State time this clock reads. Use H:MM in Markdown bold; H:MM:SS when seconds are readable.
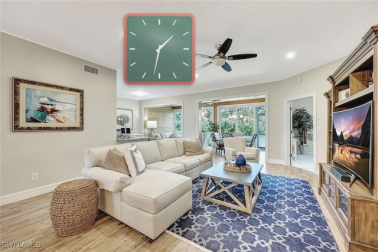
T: **1:32**
